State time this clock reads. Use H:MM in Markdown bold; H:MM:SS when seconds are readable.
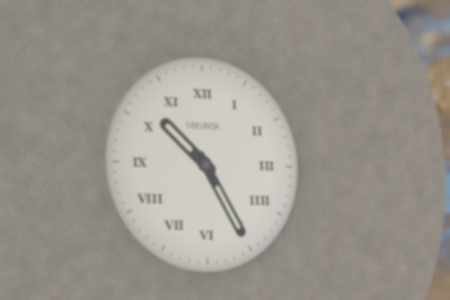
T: **10:25**
